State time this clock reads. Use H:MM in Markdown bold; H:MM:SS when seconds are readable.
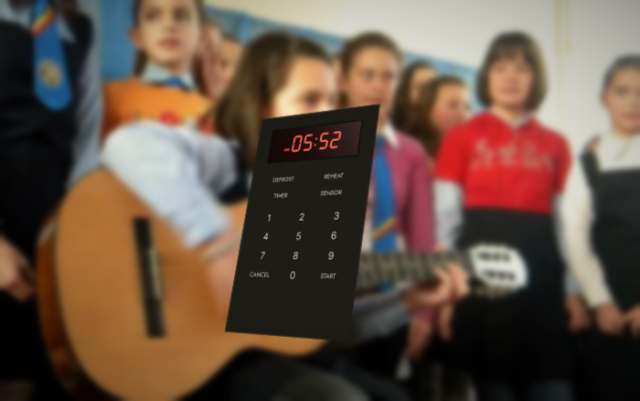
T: **5:52**
